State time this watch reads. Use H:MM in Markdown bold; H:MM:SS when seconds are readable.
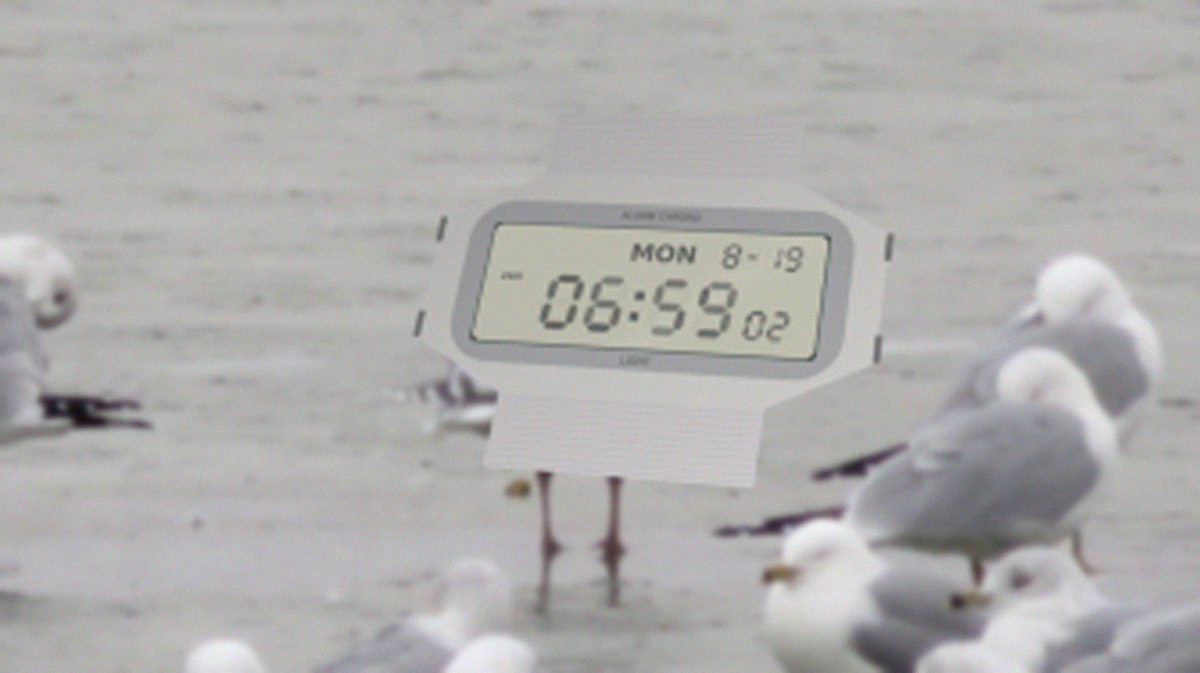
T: **6:59:02**
